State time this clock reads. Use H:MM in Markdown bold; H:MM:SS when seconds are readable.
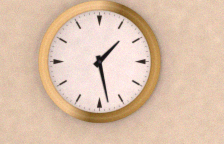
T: **1:28**
